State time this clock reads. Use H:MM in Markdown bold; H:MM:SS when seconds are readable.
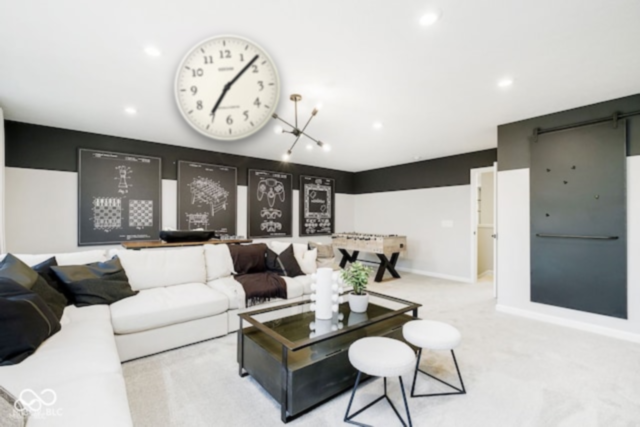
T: **7:08**
